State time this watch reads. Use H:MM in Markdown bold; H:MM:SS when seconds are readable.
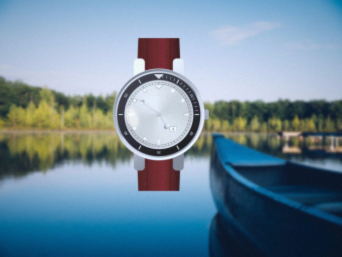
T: **4:51**
